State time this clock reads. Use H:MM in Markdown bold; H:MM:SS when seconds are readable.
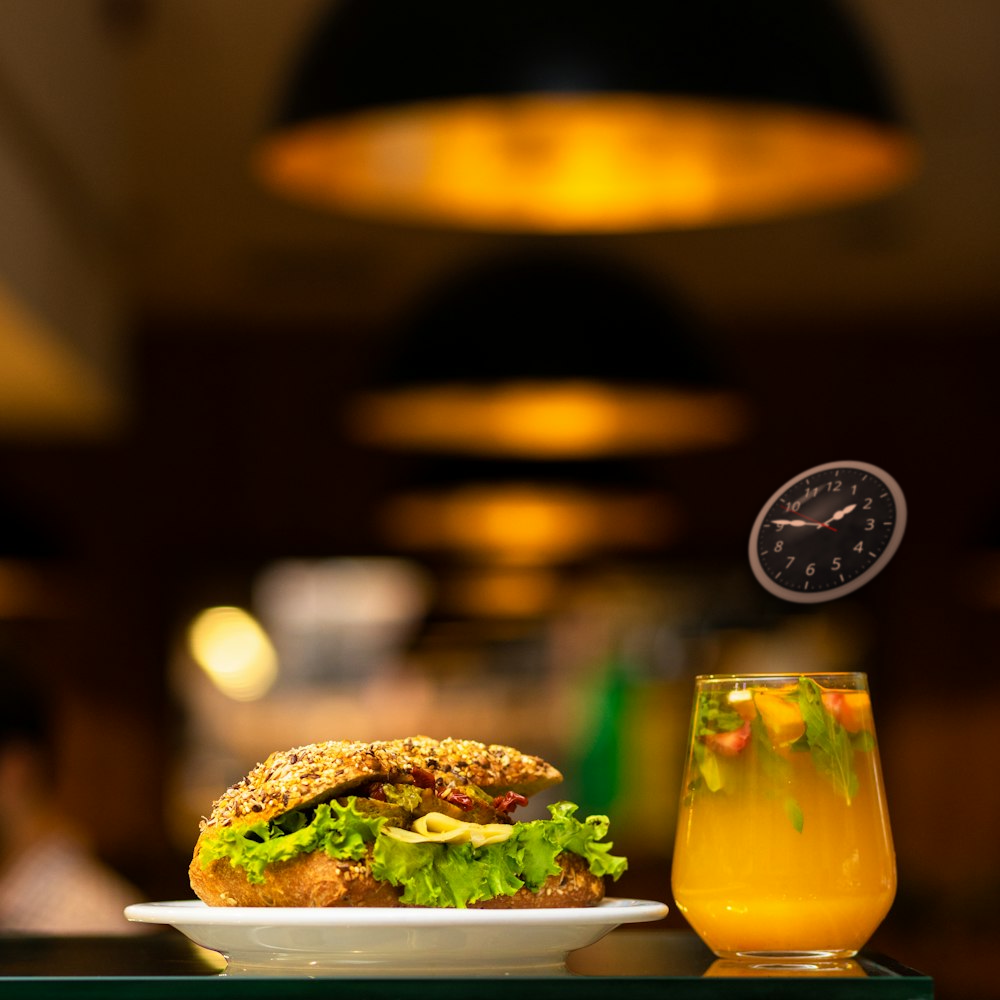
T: **1:45:49**
